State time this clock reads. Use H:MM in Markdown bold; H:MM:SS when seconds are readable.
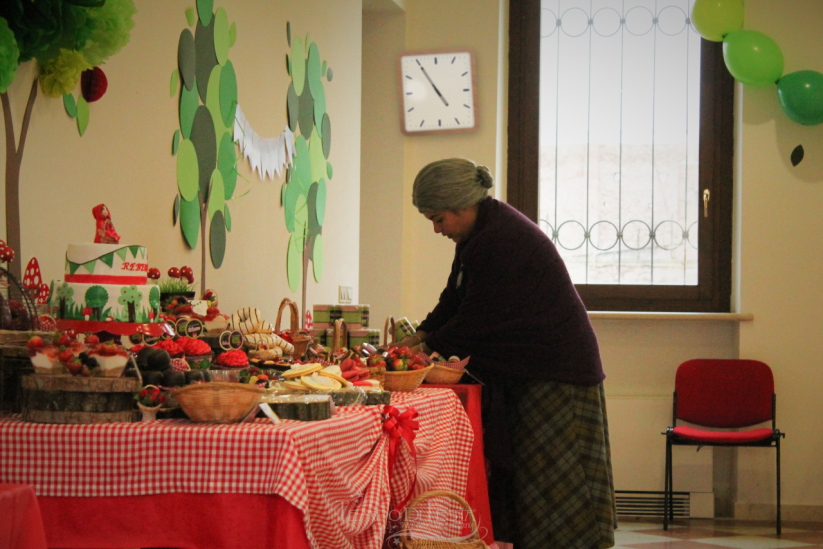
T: **4:55**
